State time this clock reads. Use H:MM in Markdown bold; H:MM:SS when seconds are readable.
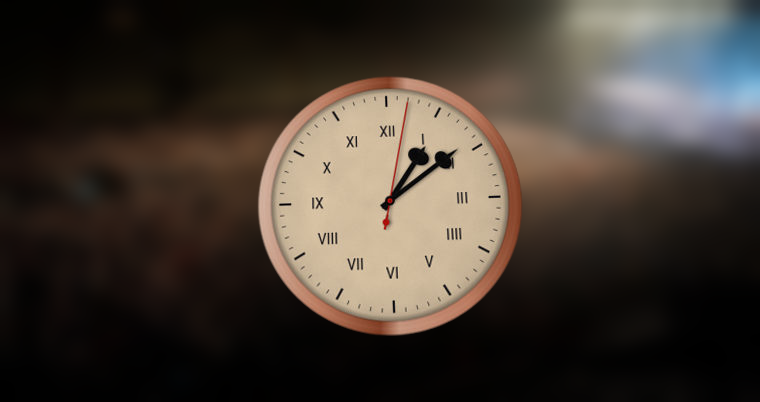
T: **1:09:02**
